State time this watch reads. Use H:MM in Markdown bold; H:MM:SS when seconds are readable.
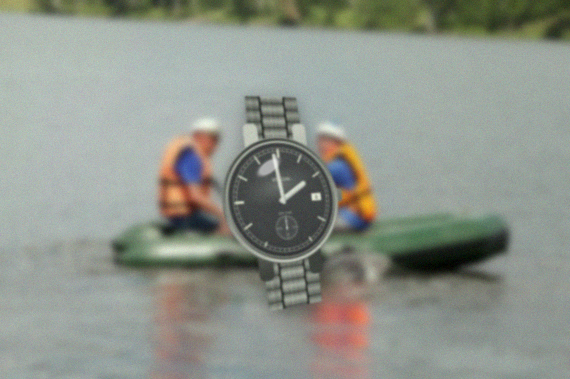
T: **1:59**
